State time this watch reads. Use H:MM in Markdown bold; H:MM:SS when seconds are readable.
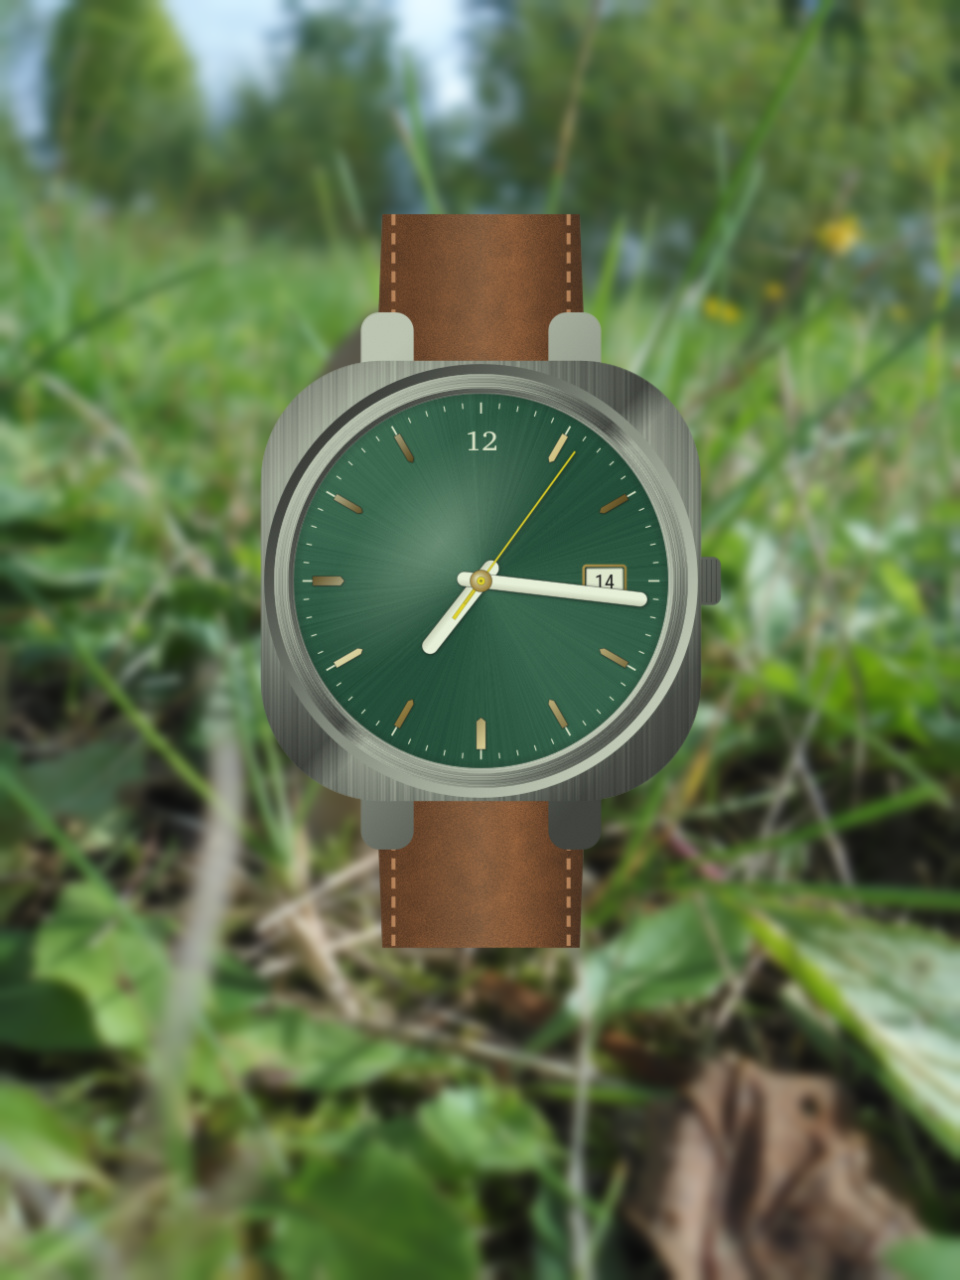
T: **7:16:06**
